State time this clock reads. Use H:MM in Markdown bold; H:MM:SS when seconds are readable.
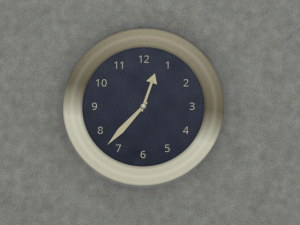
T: **12:37**
